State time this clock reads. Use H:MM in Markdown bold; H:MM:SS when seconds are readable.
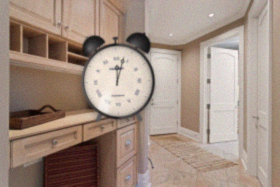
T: **12:03**
